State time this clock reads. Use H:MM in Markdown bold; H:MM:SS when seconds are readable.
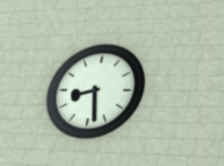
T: **8:28**
